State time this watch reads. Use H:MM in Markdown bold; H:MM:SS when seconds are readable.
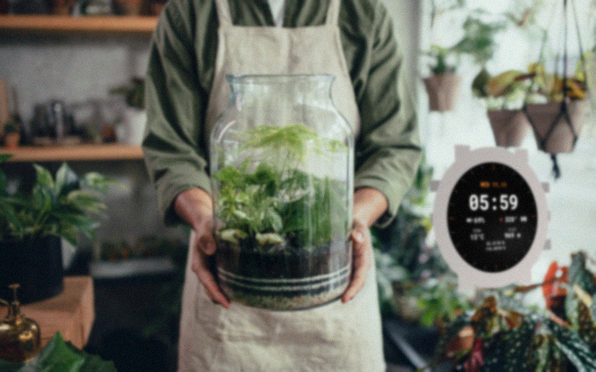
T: **5:59**
